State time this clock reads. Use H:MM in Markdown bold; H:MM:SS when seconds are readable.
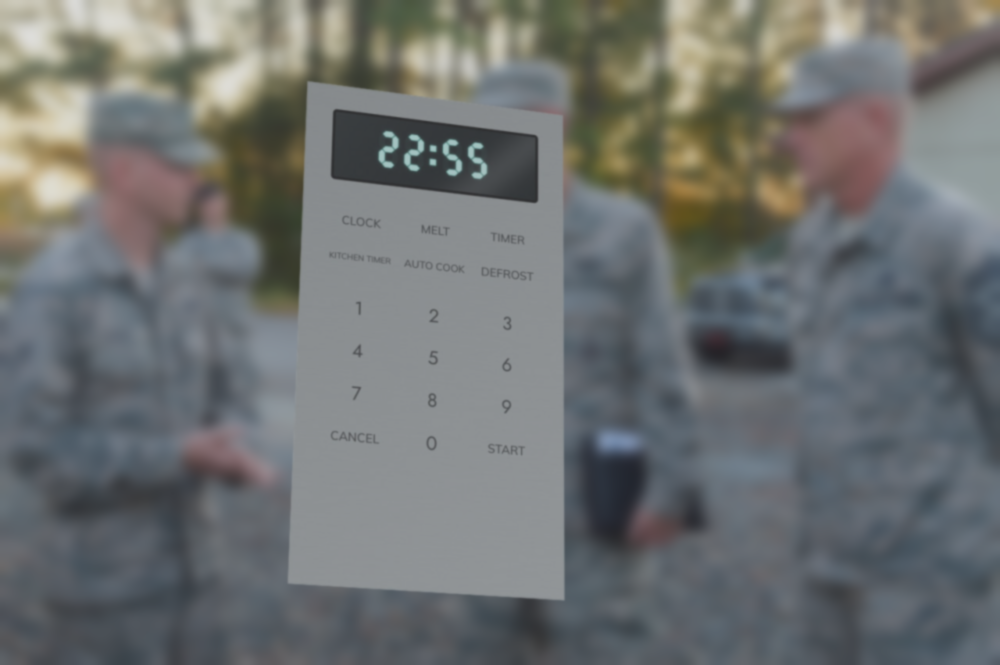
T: **22:55**
